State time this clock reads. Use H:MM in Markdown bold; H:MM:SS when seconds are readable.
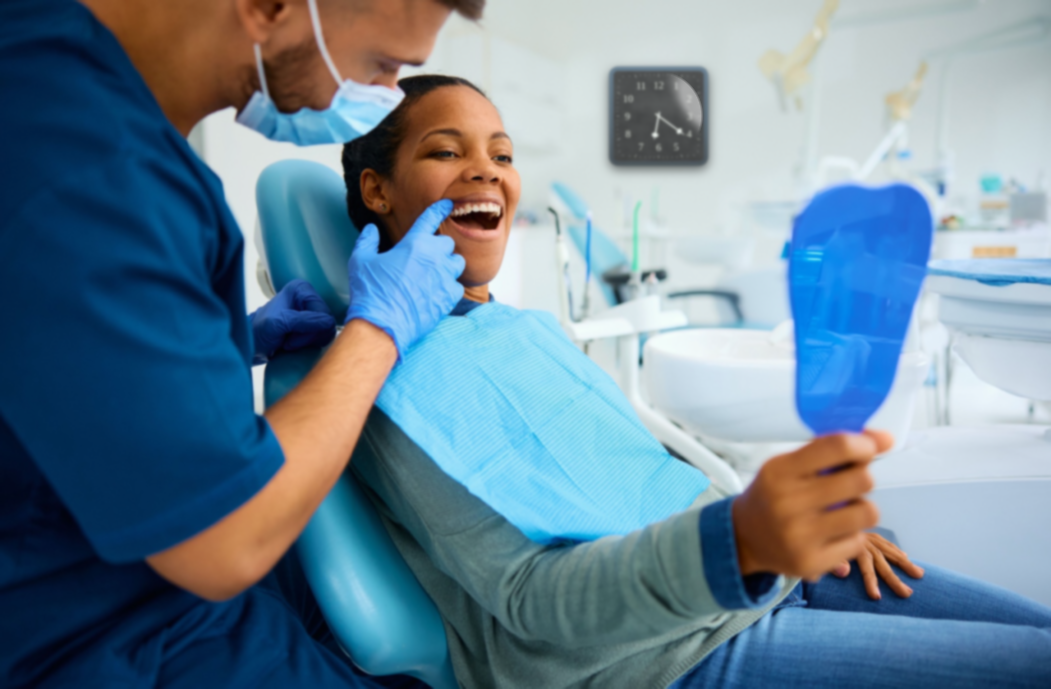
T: **6:21**
